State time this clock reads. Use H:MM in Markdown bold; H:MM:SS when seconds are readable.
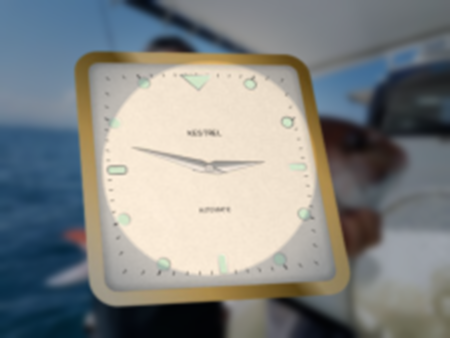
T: **2:48**
